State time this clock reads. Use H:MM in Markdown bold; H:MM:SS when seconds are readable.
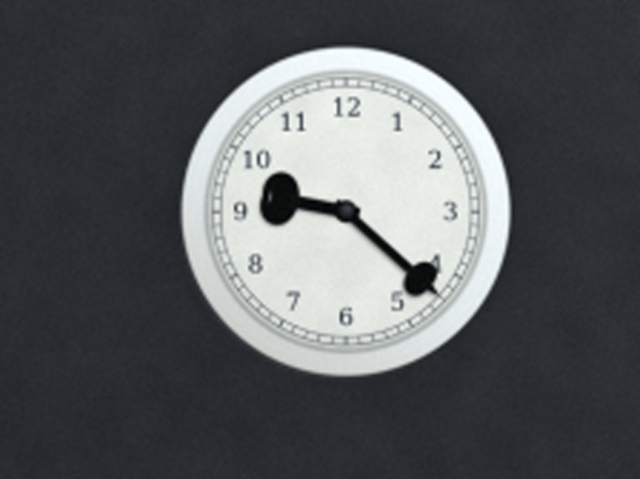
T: **9:22**
